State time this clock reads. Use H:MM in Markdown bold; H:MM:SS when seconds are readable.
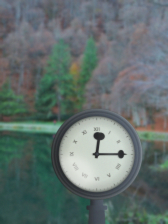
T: **12:15**
